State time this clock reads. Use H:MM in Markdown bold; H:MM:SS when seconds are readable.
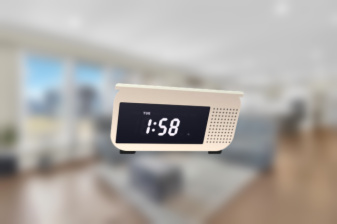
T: **1:58**
